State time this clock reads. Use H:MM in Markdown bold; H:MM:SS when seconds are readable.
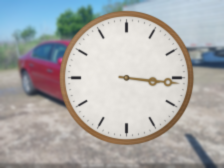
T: **3:16**
